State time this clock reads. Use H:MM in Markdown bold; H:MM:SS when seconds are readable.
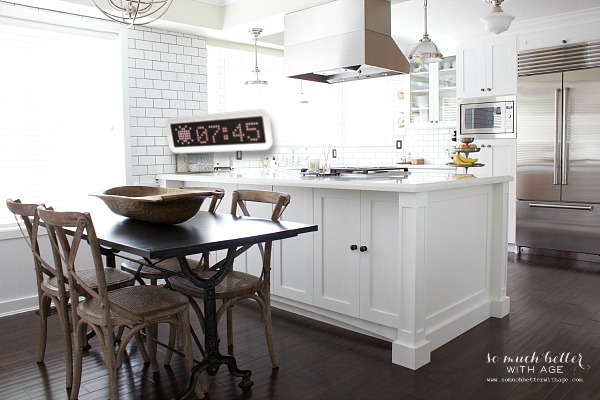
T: **7:45**
